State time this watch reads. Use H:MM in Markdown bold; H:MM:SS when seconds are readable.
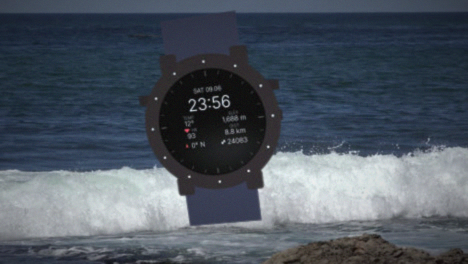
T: **23:56**
